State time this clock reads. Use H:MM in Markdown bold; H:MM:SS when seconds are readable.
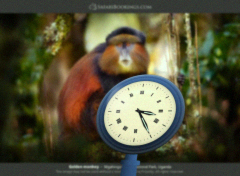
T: **3:25**
